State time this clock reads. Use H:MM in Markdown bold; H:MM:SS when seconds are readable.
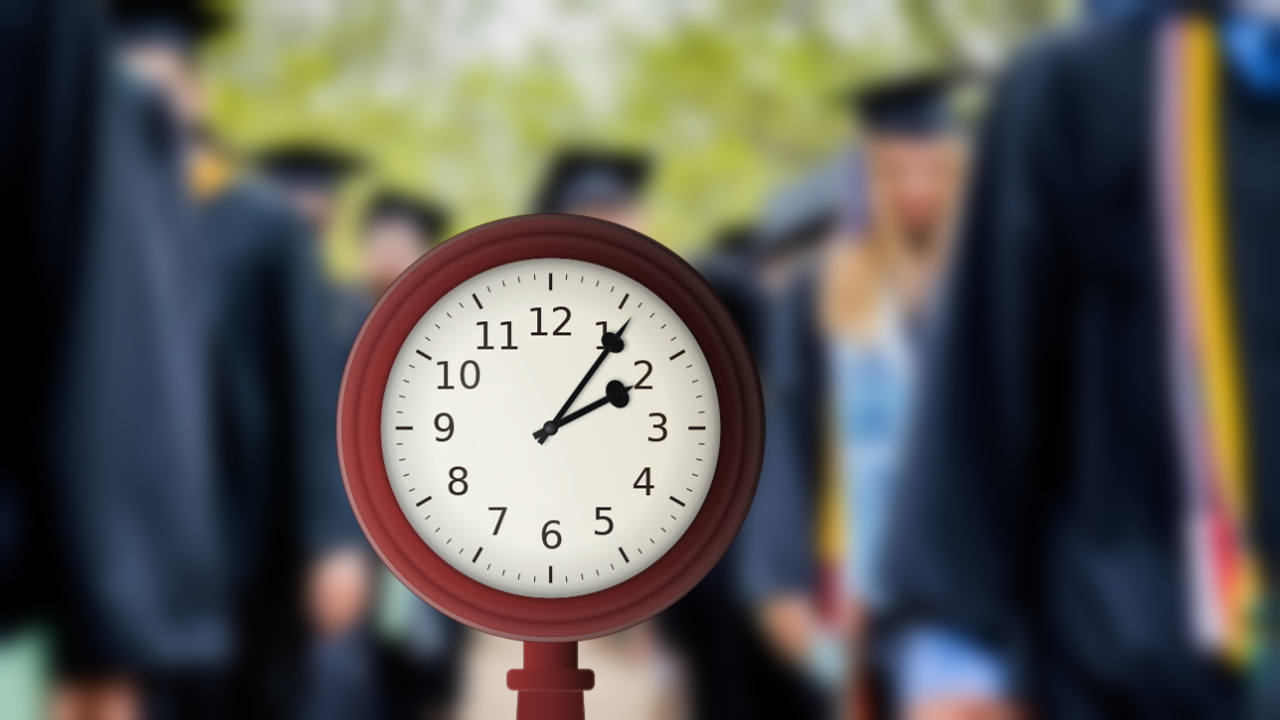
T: **2:06**
